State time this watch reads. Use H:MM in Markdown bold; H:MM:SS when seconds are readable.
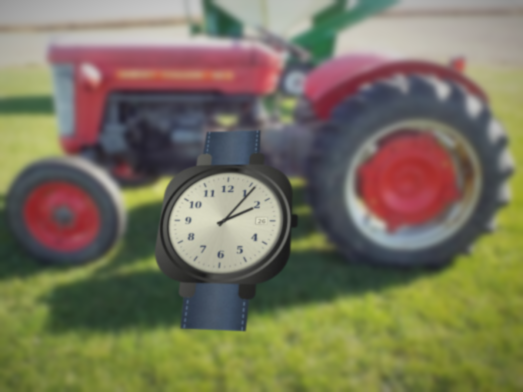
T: **2:06**
